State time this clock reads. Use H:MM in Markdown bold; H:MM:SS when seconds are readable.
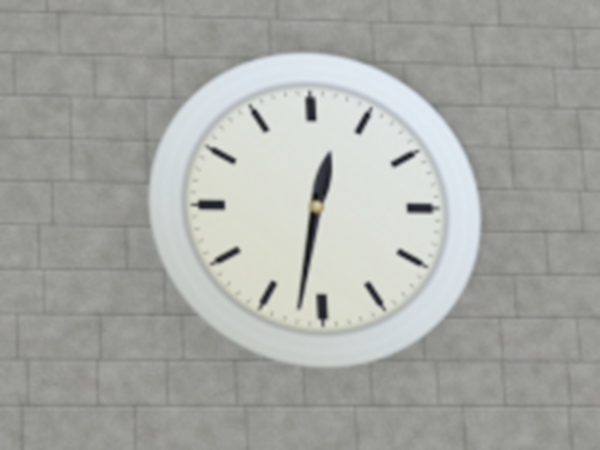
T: **12:32**
